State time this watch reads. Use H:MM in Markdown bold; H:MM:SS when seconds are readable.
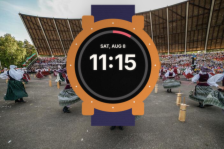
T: **11:15**
